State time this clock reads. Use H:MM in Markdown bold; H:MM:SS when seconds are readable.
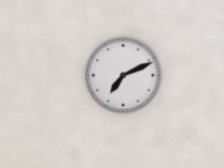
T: **7:11**
